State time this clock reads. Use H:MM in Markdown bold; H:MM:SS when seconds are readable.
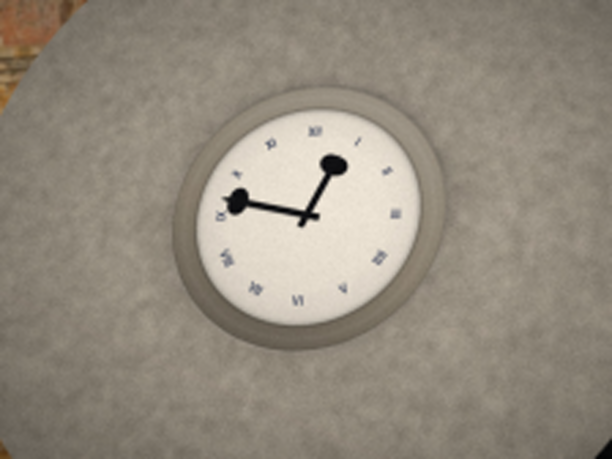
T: **12:47**
